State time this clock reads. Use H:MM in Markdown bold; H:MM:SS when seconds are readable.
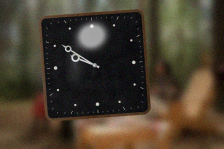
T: **9:51**
